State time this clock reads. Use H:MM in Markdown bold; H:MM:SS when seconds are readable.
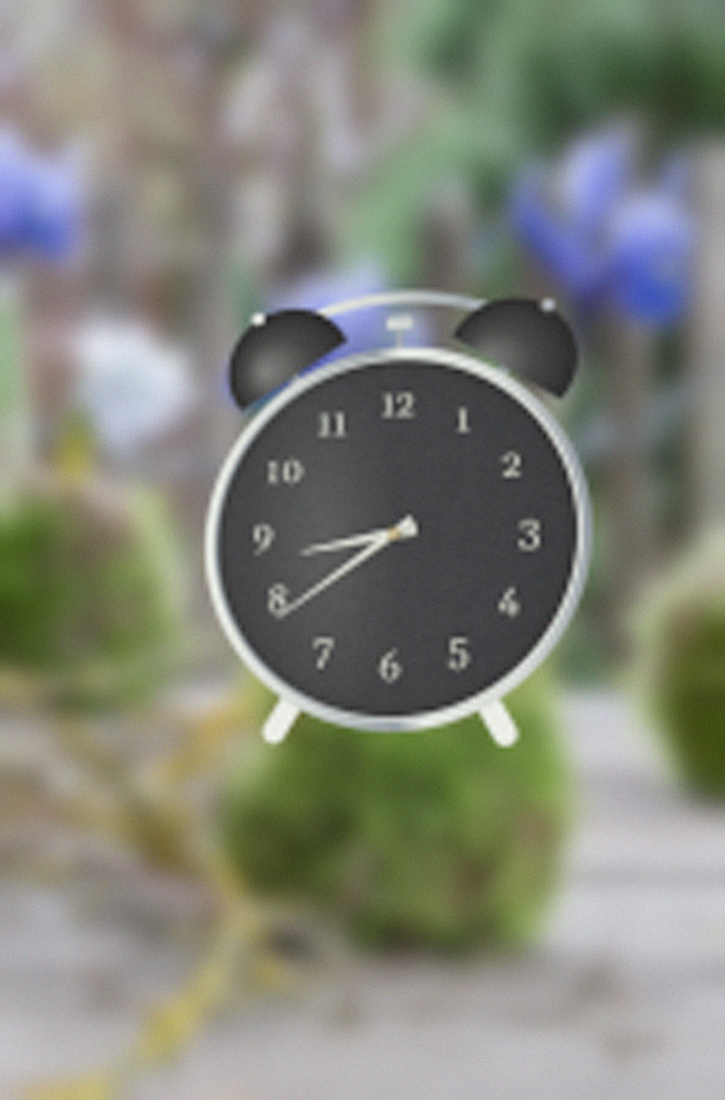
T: **8:39**
